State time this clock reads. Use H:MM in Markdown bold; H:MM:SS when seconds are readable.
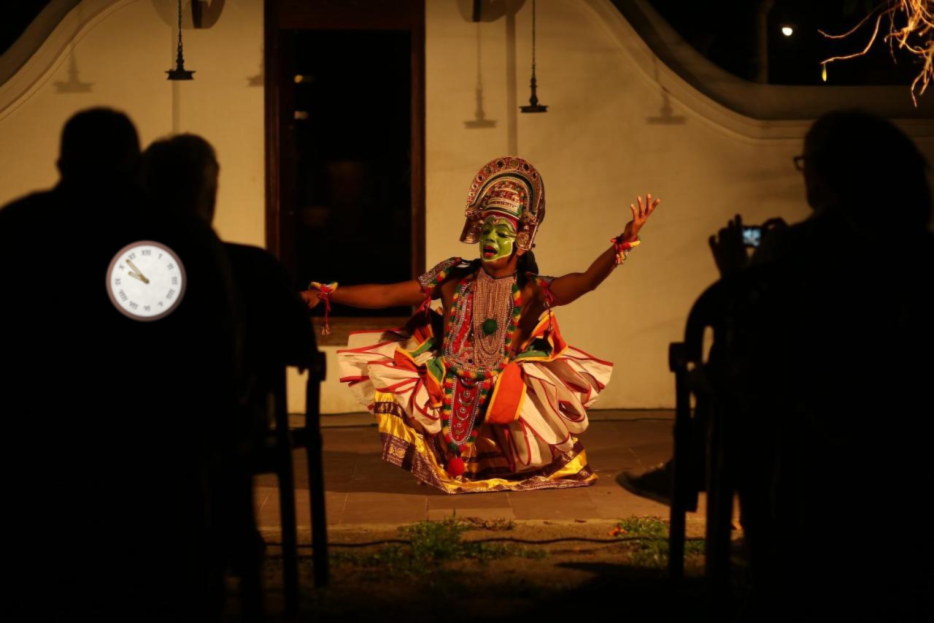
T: **9:53**
